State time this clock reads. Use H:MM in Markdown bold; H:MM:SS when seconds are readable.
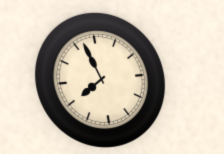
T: **7:57**
